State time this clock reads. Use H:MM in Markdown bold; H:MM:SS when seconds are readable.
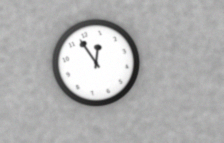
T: **12:58**
